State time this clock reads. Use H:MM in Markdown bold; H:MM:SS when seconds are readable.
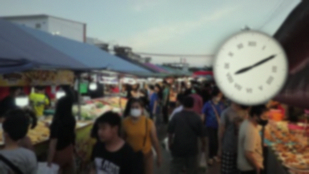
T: **8:10**
